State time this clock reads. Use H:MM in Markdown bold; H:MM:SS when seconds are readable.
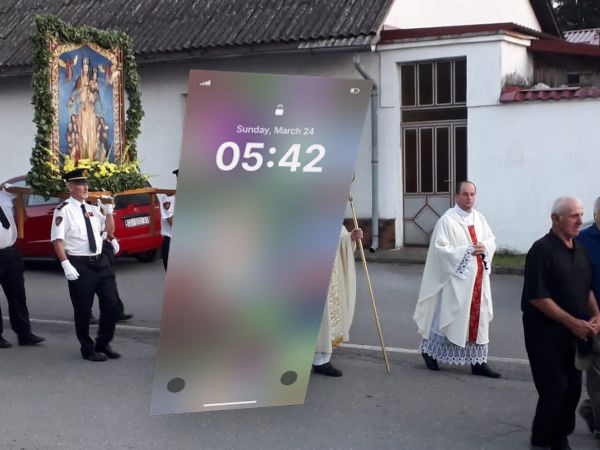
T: **5:42**
